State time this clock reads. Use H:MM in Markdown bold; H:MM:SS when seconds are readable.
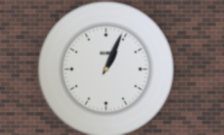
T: **1:04**
